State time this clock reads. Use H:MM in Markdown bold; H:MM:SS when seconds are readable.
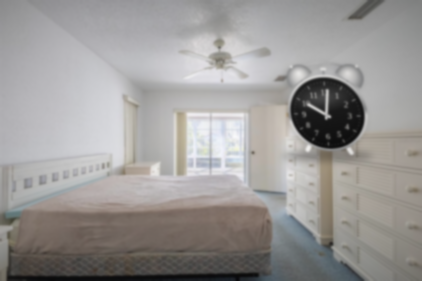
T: **10:01**
